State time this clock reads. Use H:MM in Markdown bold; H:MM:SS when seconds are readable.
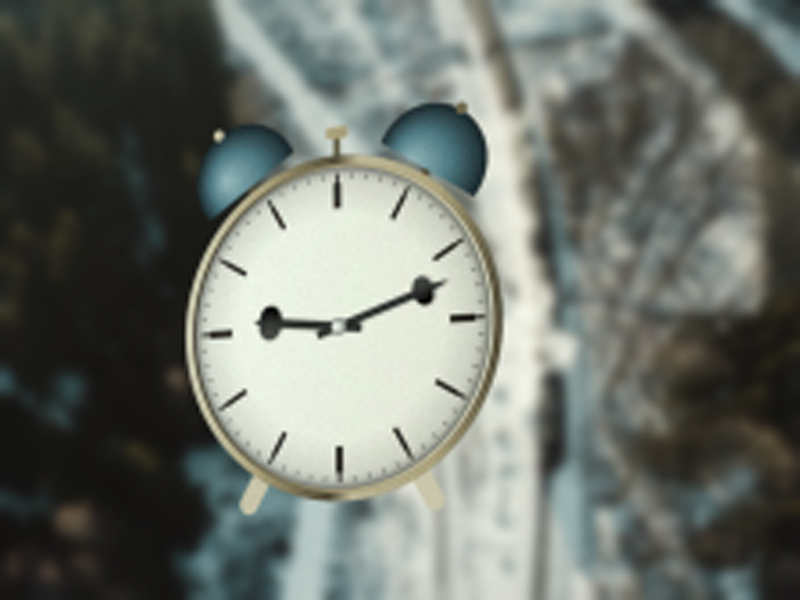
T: **9:12**
